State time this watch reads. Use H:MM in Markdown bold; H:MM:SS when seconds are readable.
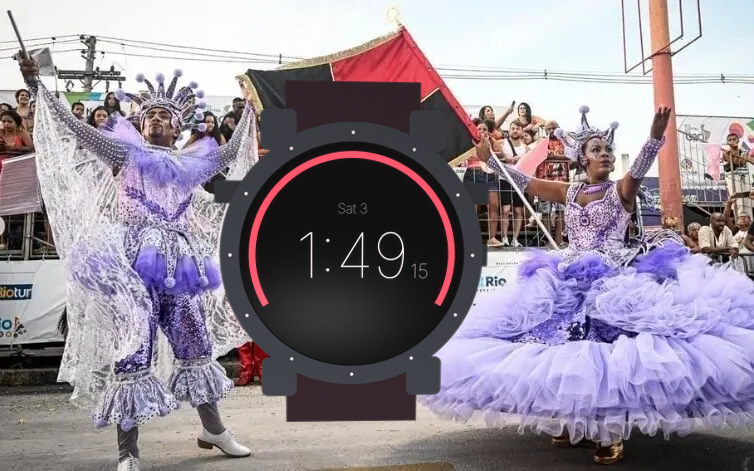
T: **1:49:15**
